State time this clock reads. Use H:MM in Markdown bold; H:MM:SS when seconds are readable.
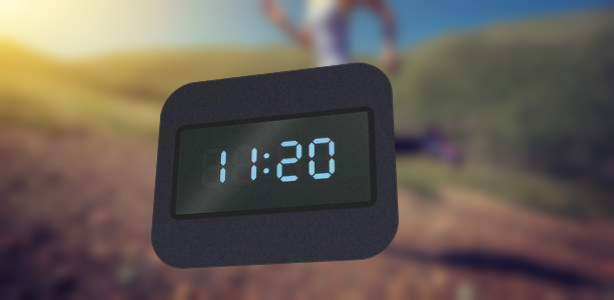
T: **11:20**
